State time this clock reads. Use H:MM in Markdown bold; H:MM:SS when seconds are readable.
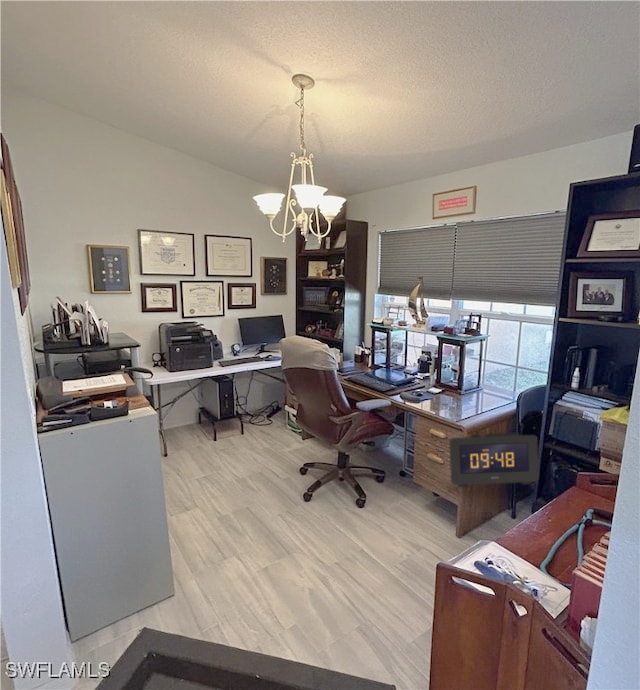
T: **9:48**
